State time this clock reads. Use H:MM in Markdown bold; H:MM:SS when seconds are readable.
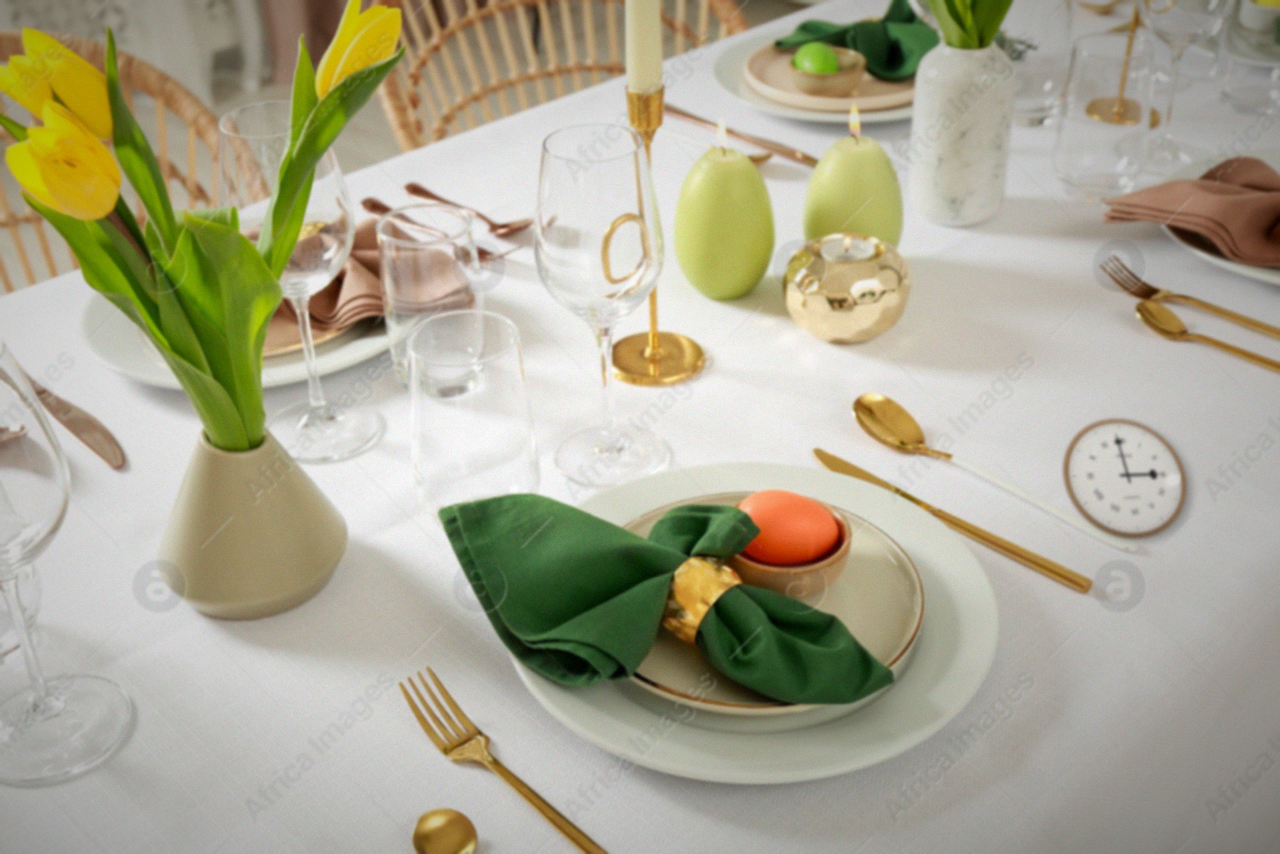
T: **2:59**
